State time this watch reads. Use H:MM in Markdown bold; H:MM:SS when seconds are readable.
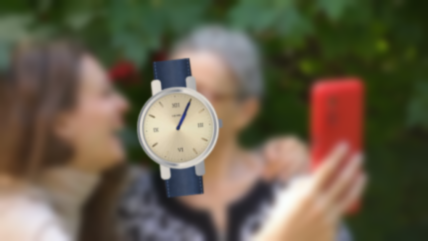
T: **1:05**
